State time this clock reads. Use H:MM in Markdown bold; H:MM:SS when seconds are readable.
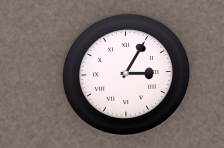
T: **3:05**
